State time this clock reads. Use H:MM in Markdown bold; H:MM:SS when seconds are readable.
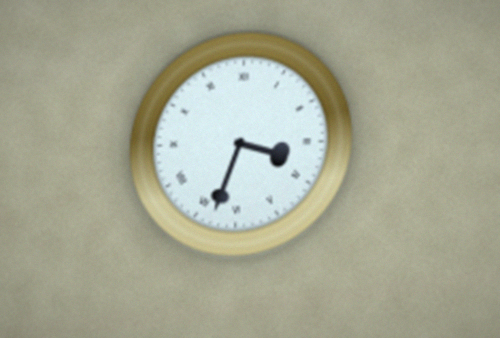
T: **3:33**
